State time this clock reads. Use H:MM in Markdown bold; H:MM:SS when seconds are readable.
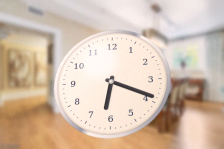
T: **6:19**
